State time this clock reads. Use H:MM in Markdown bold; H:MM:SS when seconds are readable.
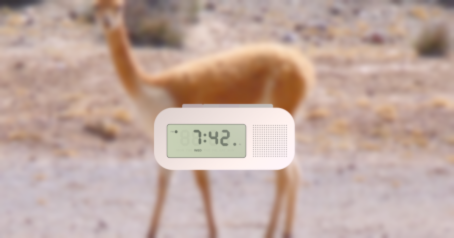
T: **7:42**
